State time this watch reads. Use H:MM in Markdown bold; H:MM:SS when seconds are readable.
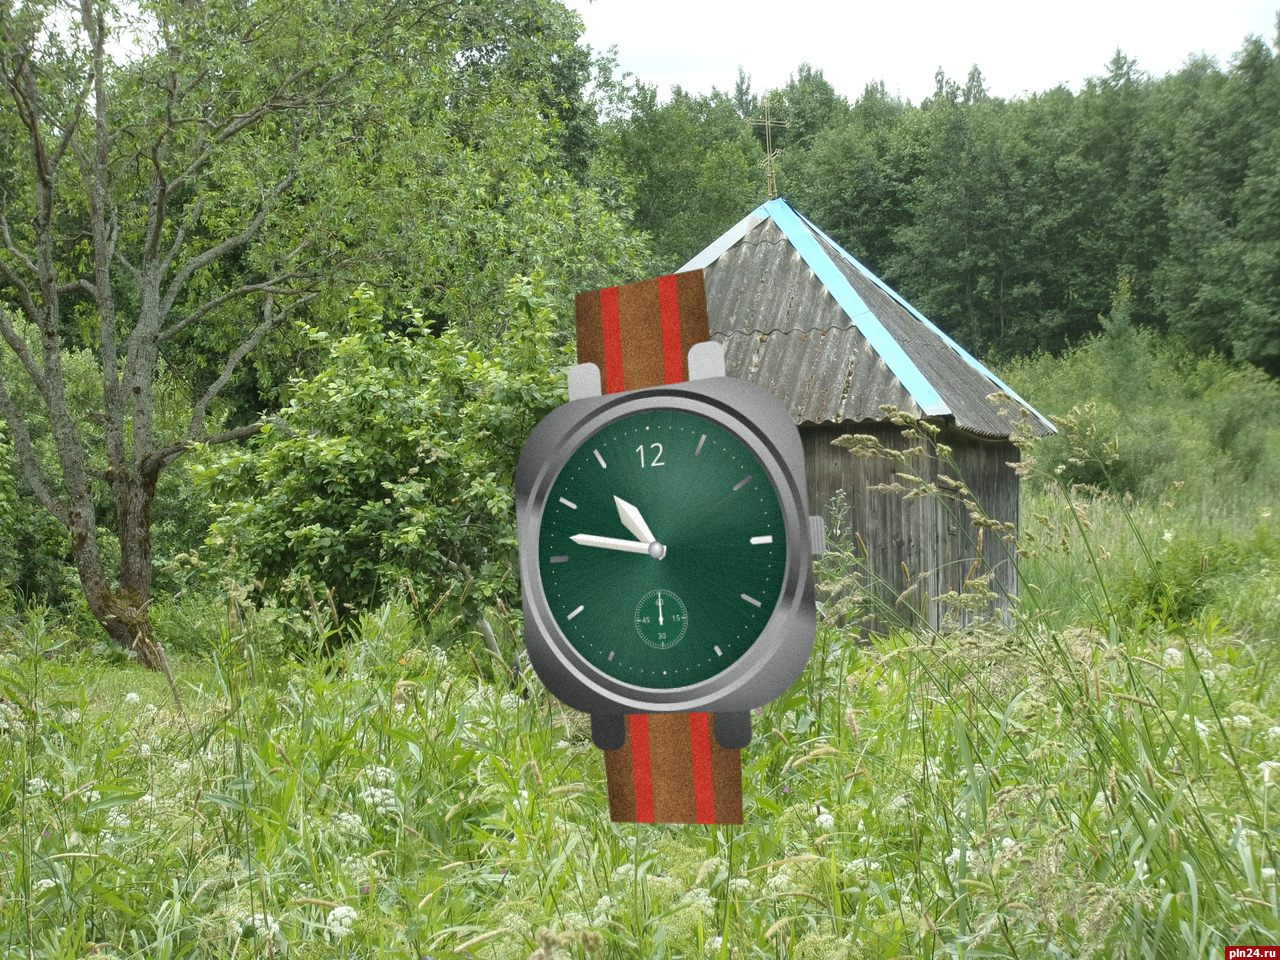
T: **10:47**
